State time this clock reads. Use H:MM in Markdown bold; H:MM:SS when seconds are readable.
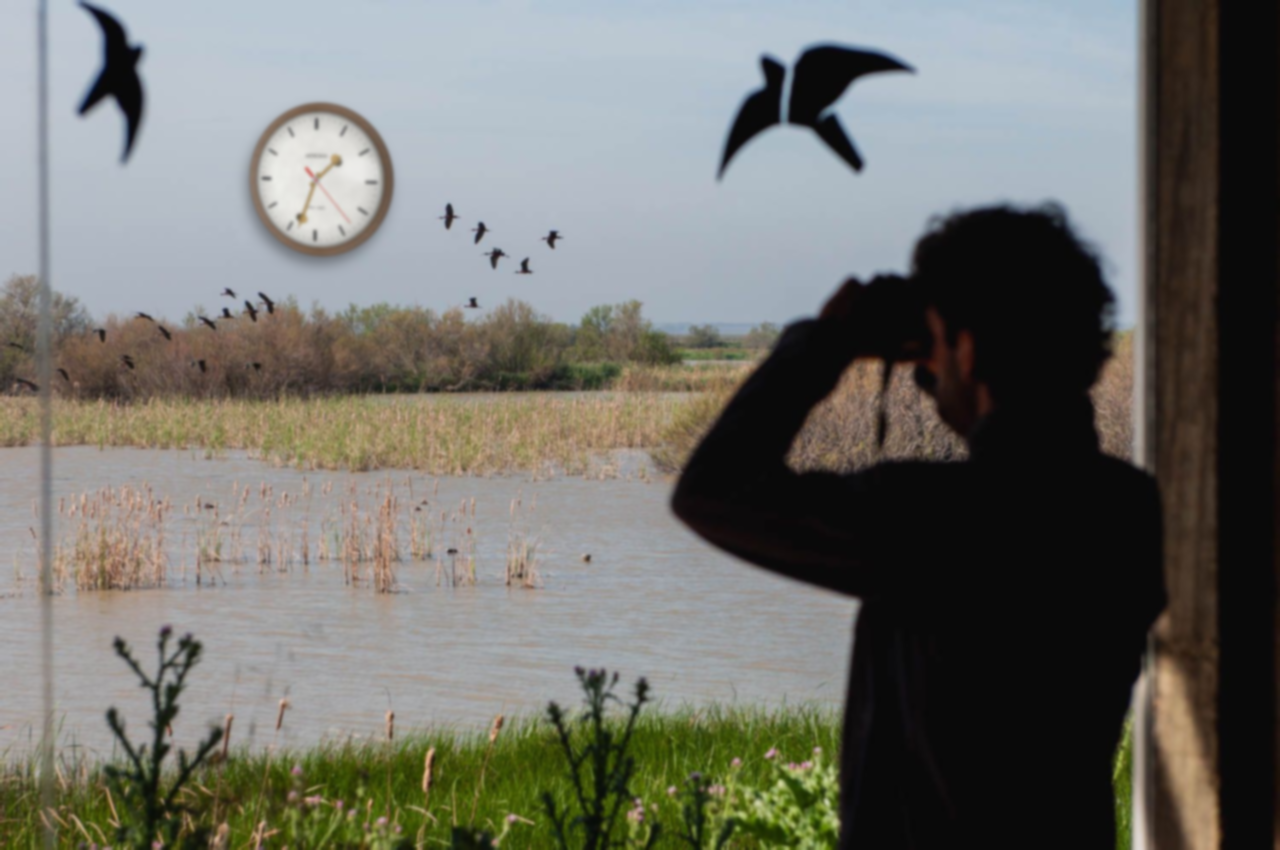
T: **1:33:23**
